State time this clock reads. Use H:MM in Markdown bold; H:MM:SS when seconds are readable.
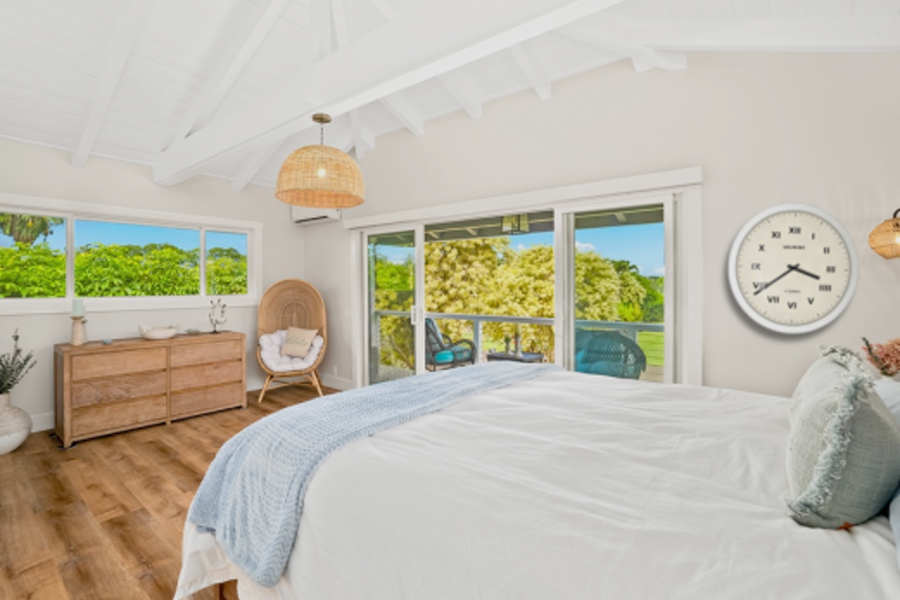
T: **3:39**
